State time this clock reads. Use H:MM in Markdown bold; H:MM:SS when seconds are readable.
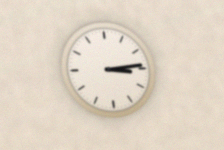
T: **3:14**
